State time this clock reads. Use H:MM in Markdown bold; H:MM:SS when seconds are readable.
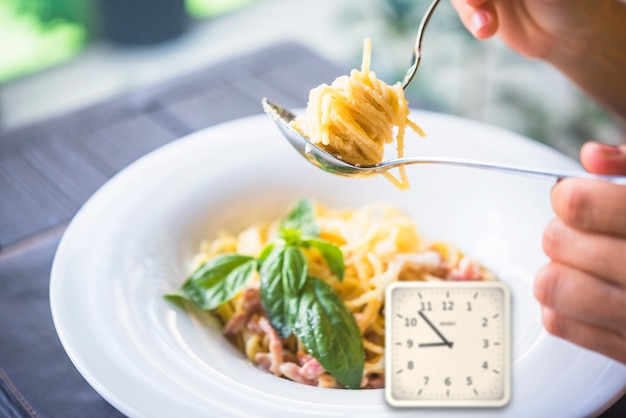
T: **8:53**
